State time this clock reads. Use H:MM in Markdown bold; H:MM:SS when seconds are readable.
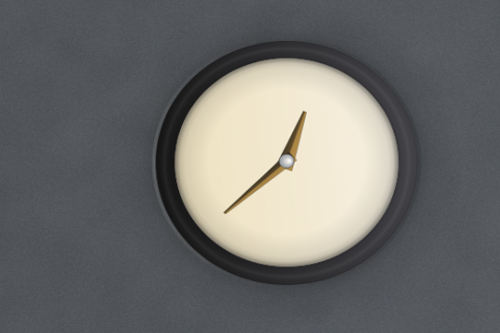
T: **12:38**
